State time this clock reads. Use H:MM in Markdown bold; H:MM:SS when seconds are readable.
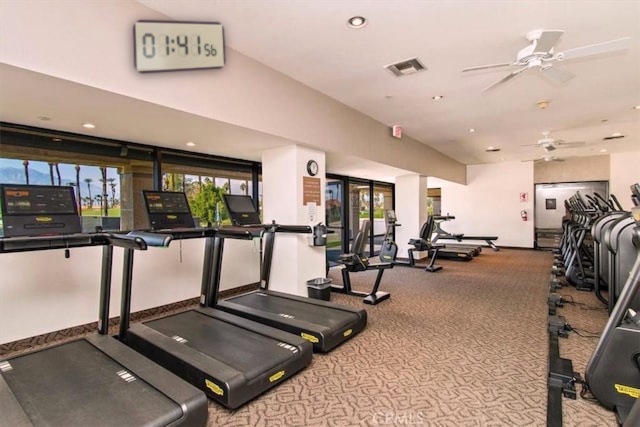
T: **1:41:56**
